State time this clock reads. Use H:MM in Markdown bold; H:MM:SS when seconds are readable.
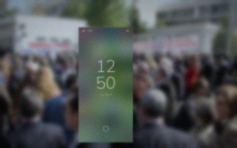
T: **12:50**
